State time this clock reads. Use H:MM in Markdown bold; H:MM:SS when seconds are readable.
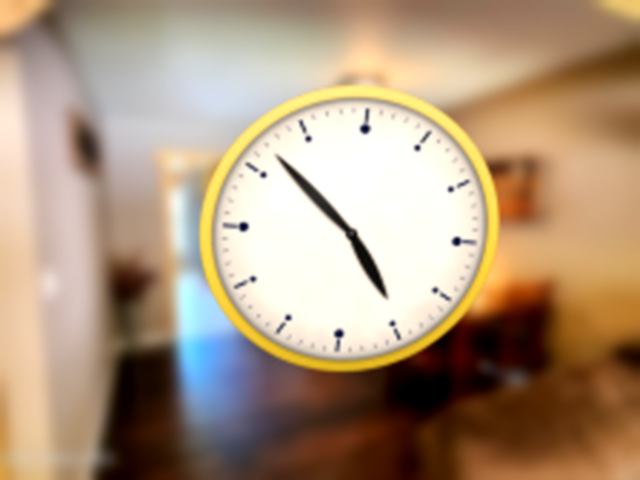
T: **4:52**
